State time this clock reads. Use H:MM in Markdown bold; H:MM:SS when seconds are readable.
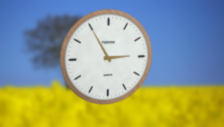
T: **2:55**
